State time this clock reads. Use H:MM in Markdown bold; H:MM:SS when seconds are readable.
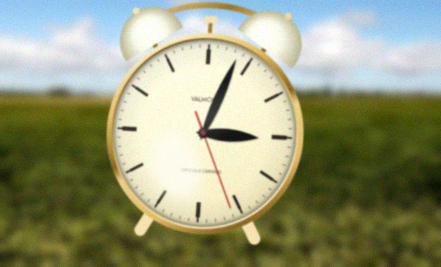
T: **3:03:26**
